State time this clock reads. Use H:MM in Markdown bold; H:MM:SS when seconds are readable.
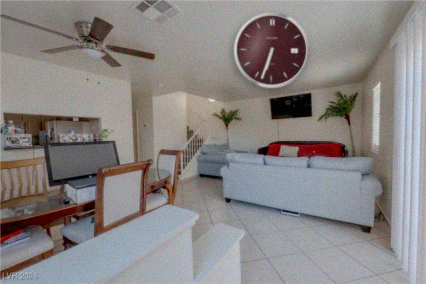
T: **6:33**
